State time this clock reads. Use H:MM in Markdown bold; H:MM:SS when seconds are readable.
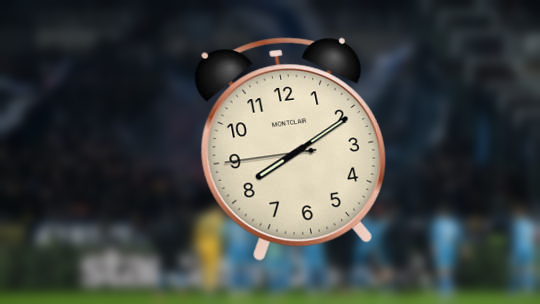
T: **8:10:45**
